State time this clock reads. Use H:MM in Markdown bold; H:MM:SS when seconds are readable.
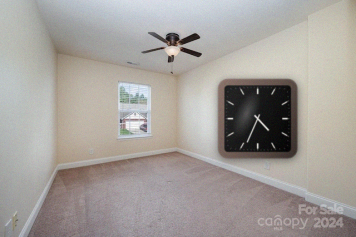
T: **4:34**
